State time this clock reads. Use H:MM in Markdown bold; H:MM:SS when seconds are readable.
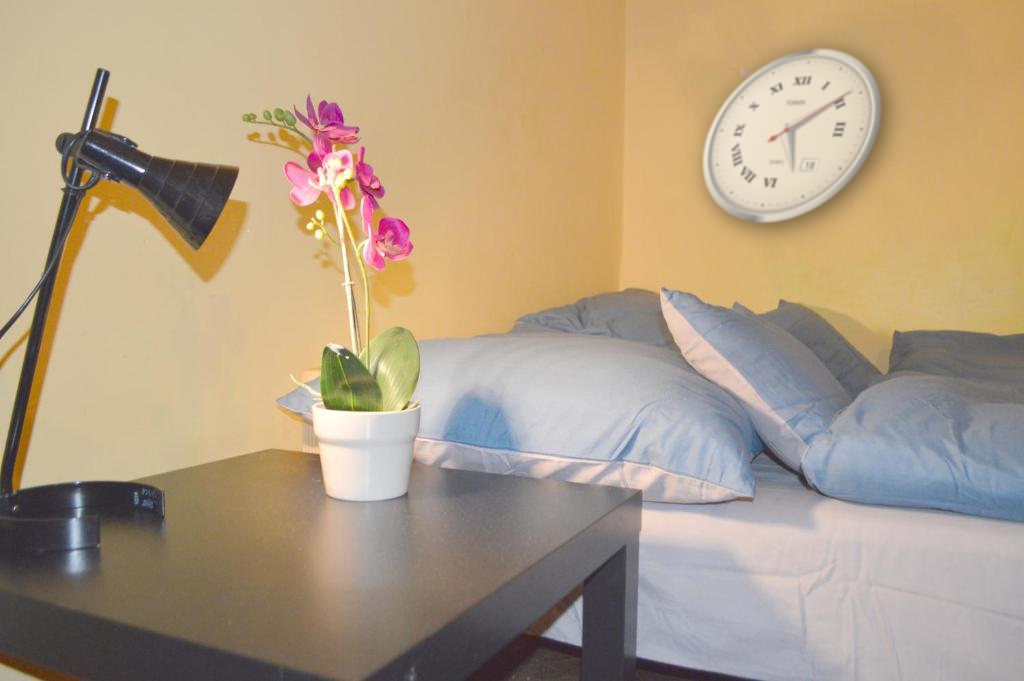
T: **5:09:09**
